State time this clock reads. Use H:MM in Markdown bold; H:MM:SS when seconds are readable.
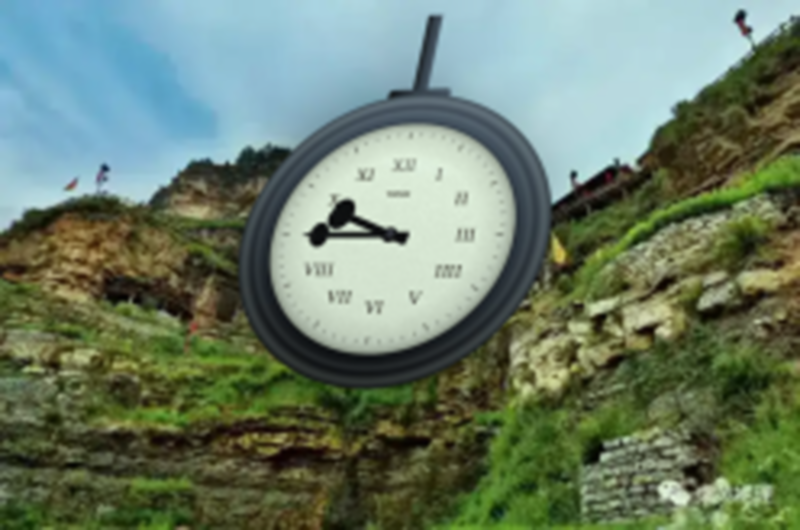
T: **9:45**
